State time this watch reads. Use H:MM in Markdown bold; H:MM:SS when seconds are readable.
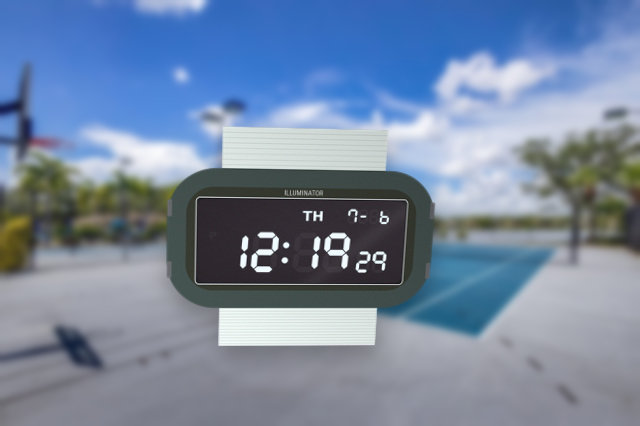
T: **12:19:29**
